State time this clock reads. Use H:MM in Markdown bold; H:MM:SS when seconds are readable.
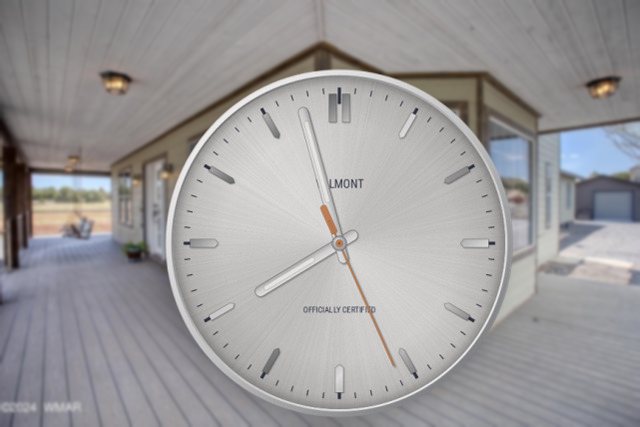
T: **7:57:26**
